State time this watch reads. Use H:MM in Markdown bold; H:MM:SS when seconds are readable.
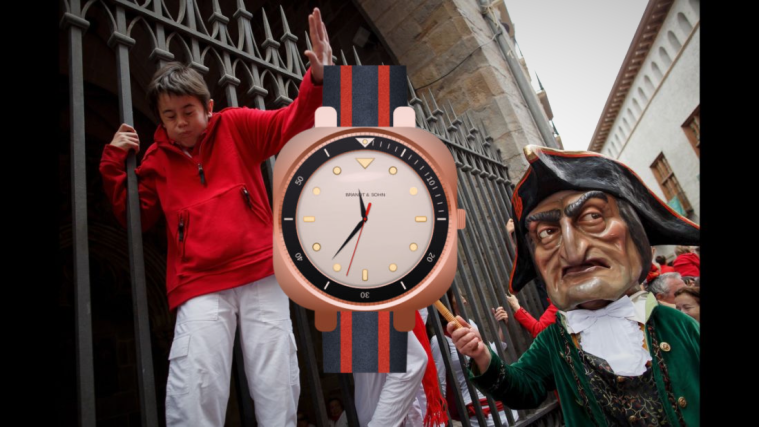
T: **11:36:33**
